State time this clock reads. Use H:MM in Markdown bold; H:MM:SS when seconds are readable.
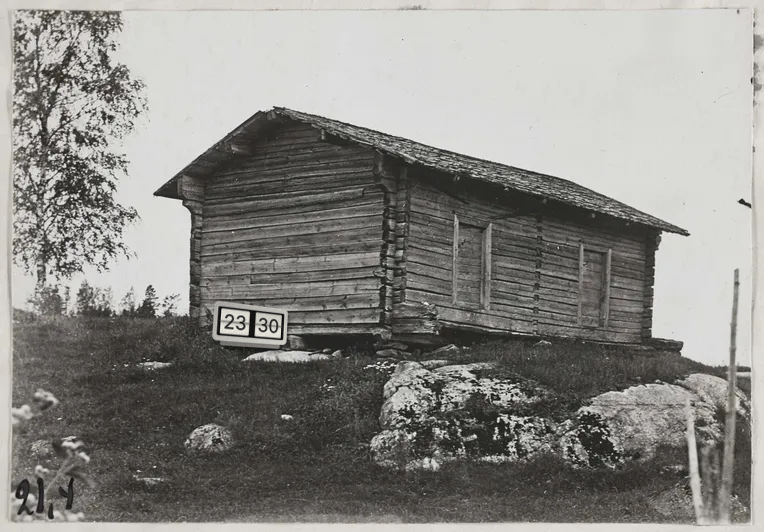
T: **23:30**
